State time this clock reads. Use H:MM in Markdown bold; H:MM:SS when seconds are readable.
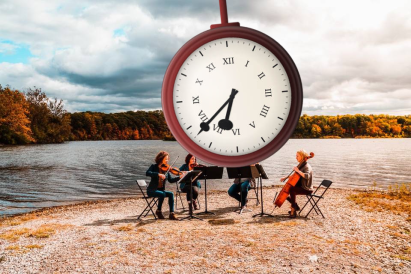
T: **6:38**
